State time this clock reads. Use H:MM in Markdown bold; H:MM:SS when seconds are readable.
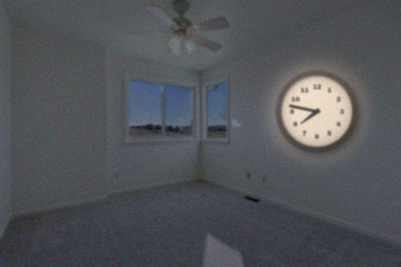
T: **7:47**
